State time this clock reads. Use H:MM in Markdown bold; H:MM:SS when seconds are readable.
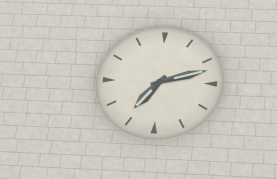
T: **7:12**
